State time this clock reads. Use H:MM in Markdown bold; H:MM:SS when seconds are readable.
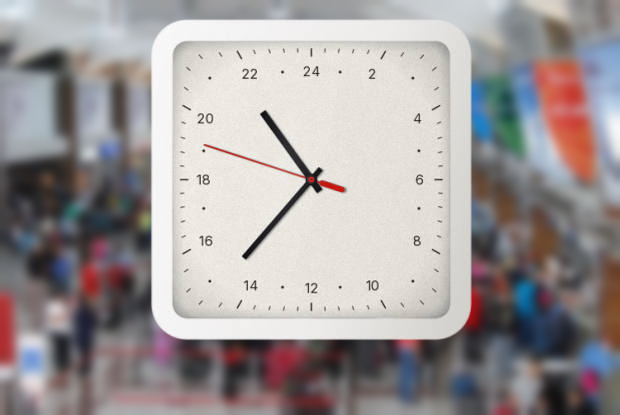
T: **21:36:48**
